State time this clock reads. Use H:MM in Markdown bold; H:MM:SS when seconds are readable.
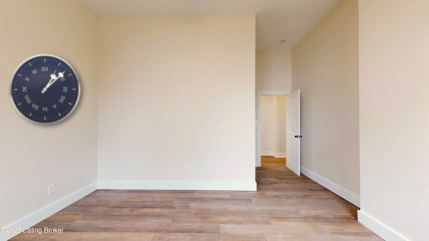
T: **1:08**
